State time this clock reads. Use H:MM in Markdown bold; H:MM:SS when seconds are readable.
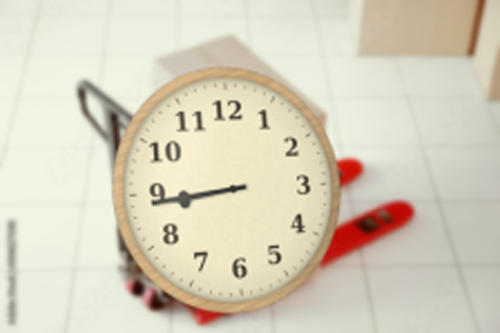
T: **8:44**
